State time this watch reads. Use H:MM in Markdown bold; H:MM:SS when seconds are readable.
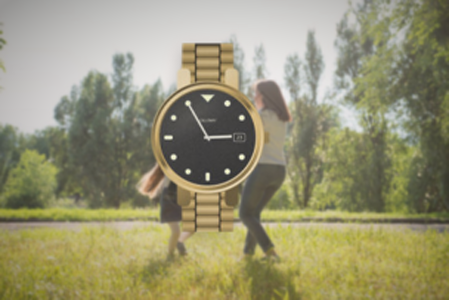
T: **2:55**
